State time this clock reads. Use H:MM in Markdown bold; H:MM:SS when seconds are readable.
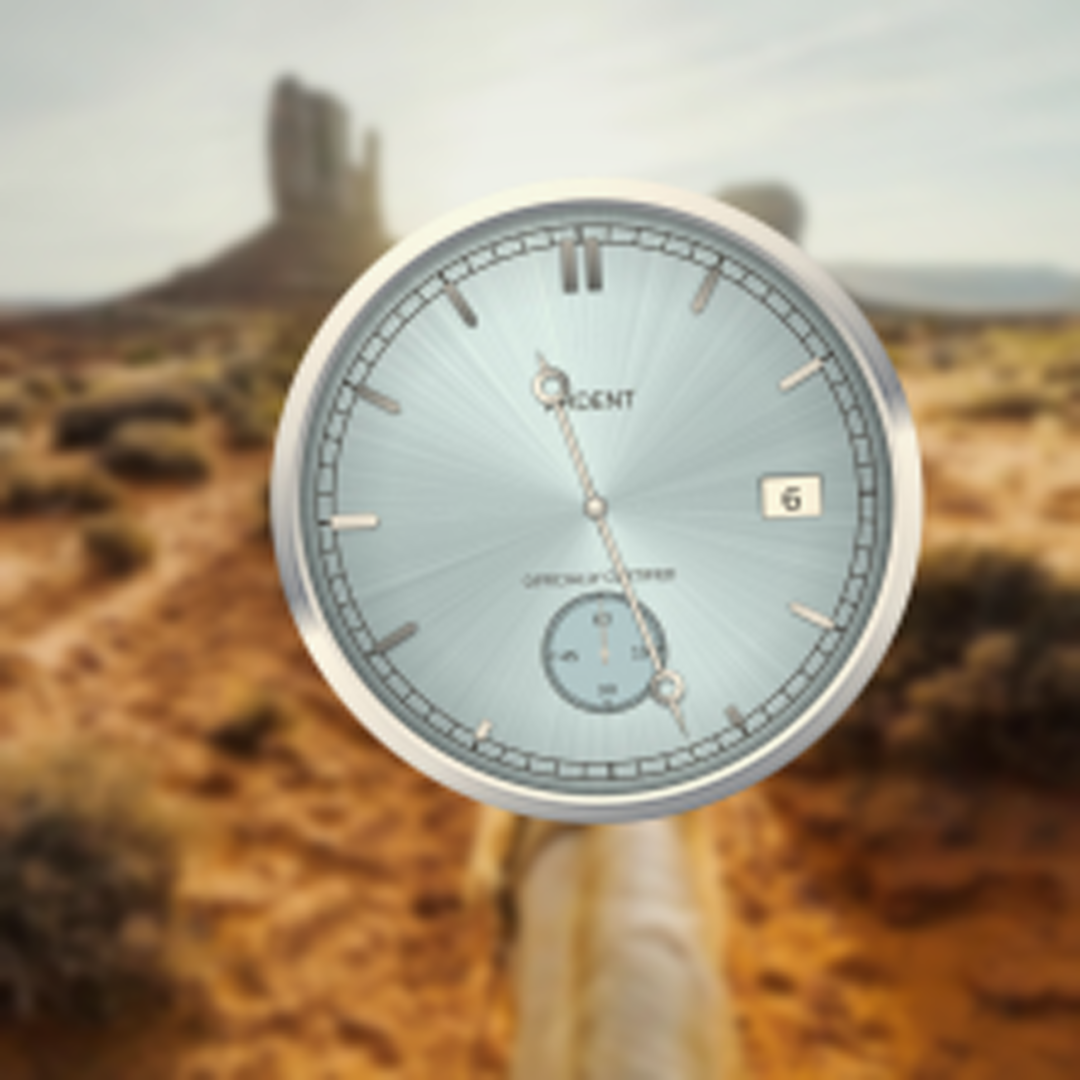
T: **11:27**
